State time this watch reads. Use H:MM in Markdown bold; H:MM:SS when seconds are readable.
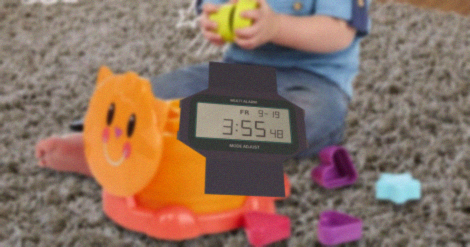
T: **3:55**
